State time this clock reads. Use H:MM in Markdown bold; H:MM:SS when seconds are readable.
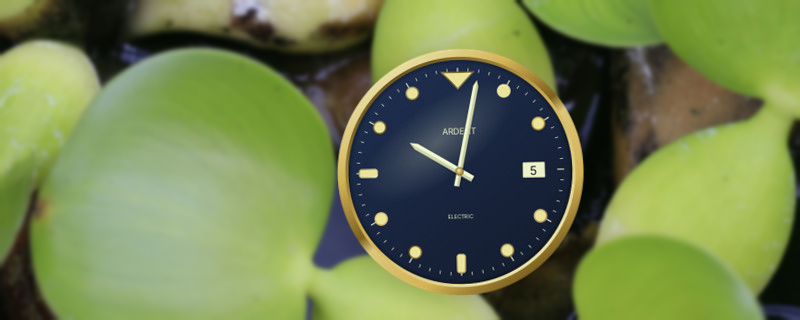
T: **10:02**
